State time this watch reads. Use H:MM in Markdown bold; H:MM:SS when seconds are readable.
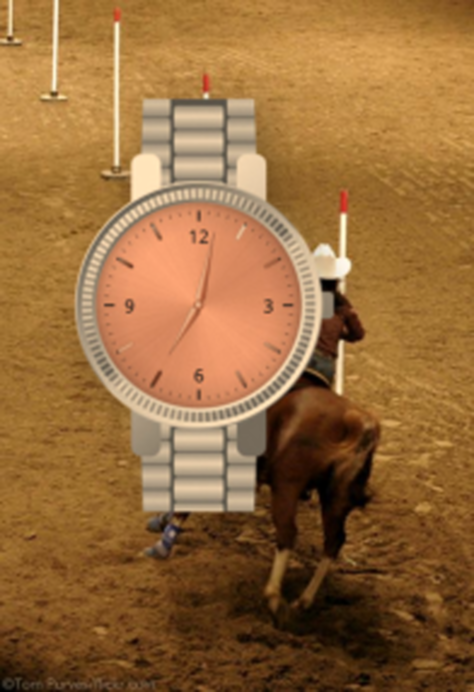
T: **7:02**
